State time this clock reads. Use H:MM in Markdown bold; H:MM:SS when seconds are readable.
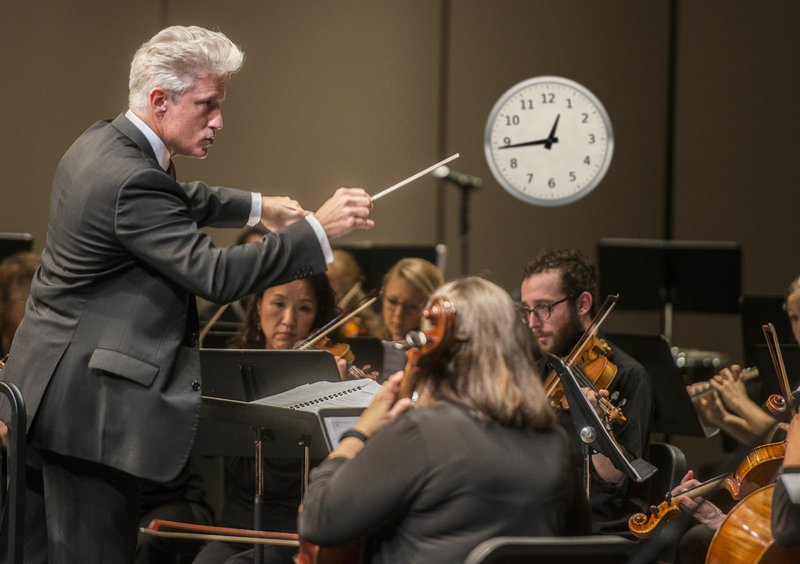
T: **12:44**
